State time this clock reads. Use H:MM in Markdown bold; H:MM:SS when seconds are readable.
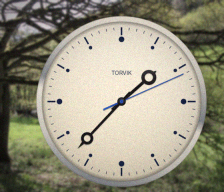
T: **1:37:11**
